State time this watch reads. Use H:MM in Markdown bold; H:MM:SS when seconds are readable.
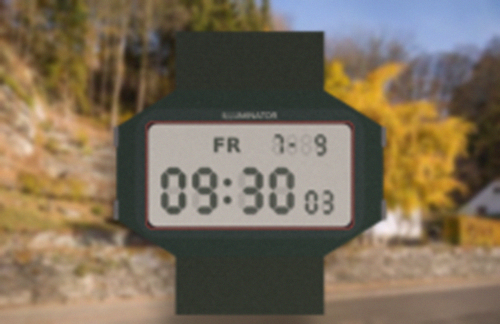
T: **9:30:03**
